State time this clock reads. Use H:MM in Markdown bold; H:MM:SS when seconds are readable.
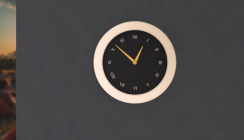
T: **12:52**
